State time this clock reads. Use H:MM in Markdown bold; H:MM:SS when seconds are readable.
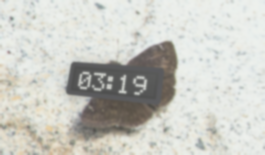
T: **3:19**
